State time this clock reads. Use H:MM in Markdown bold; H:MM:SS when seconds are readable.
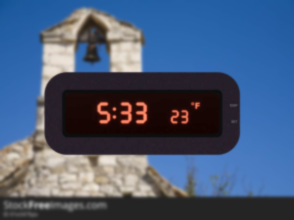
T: **5:33**
